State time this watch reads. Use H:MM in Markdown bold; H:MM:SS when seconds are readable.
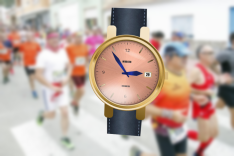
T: **2:54**
